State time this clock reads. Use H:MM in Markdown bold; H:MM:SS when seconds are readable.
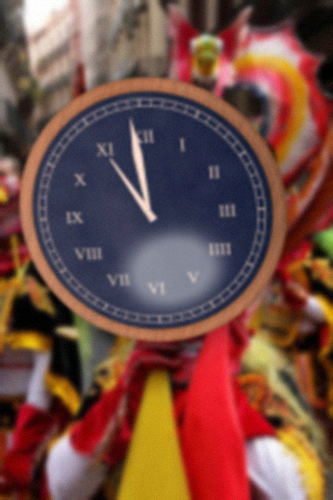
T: **10:59**
